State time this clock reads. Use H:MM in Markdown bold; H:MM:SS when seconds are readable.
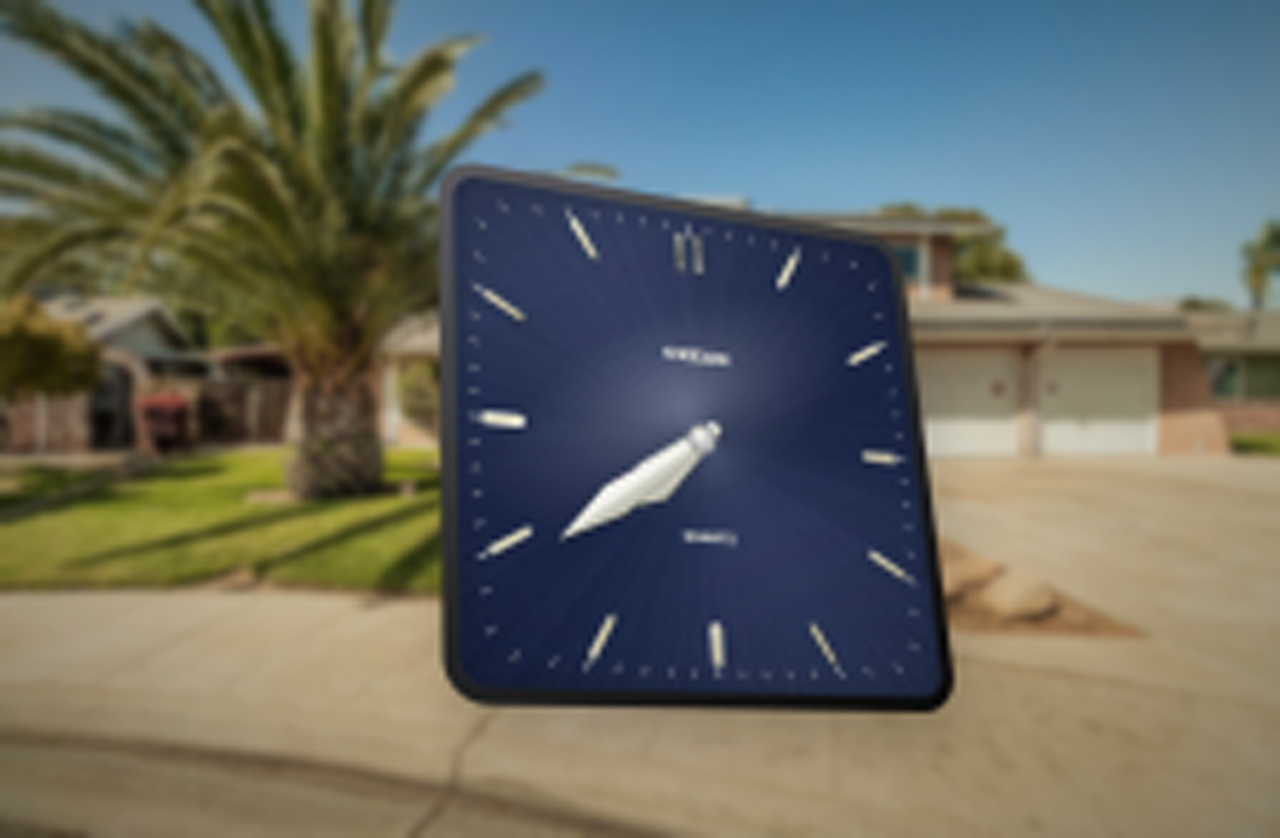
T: **7:39**
